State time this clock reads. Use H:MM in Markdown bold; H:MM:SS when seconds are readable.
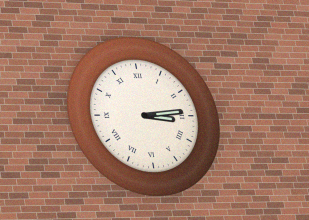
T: **3:14**
